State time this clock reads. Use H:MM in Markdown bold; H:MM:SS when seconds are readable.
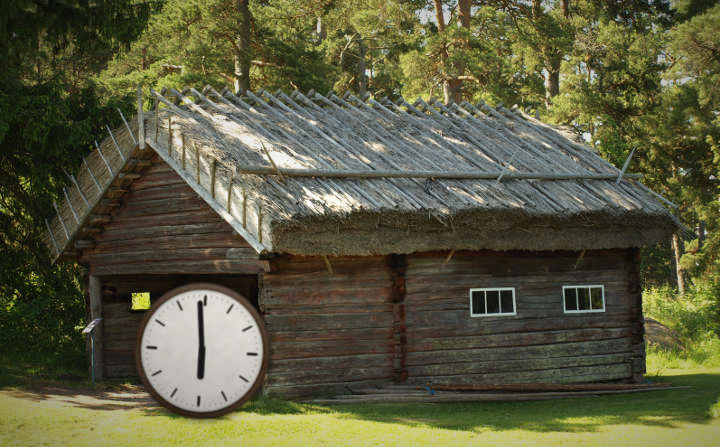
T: **5:59**
